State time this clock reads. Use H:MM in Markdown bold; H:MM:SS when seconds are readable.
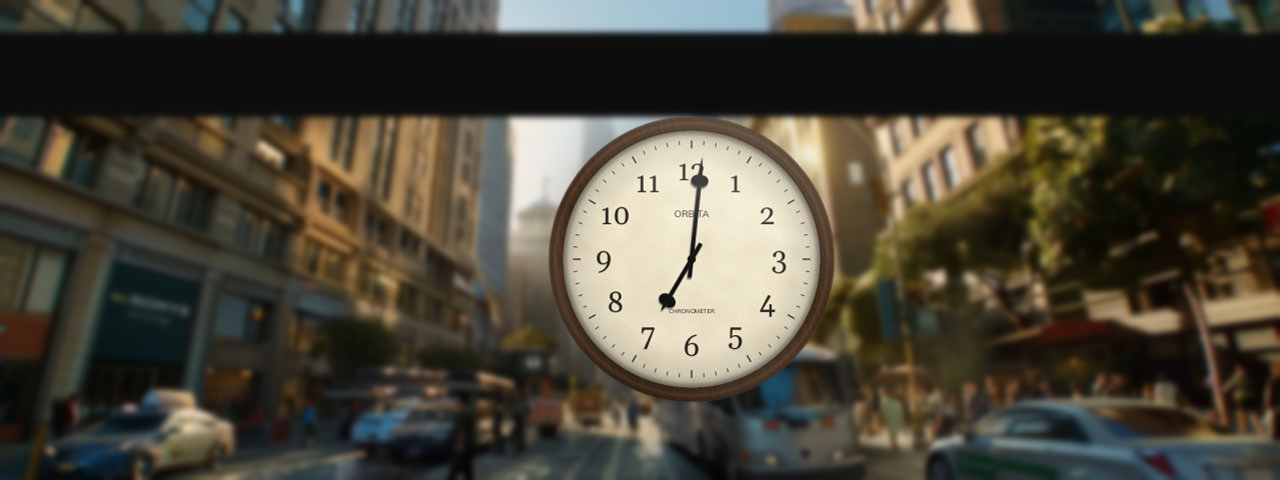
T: **7:01**
